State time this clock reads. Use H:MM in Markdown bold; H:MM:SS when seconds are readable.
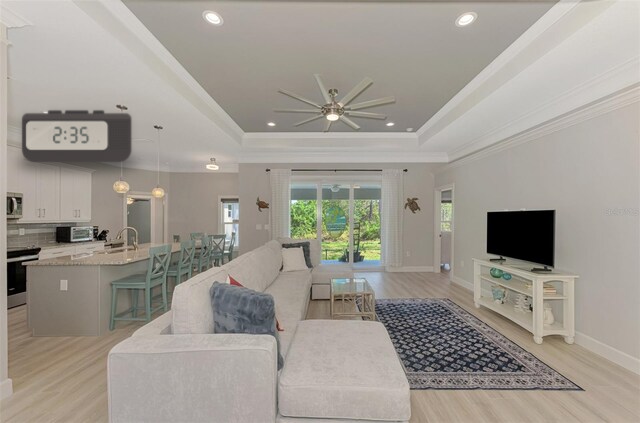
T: **2:35**
